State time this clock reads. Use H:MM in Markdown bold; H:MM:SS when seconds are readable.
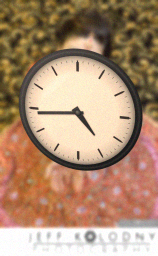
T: **4:44**
